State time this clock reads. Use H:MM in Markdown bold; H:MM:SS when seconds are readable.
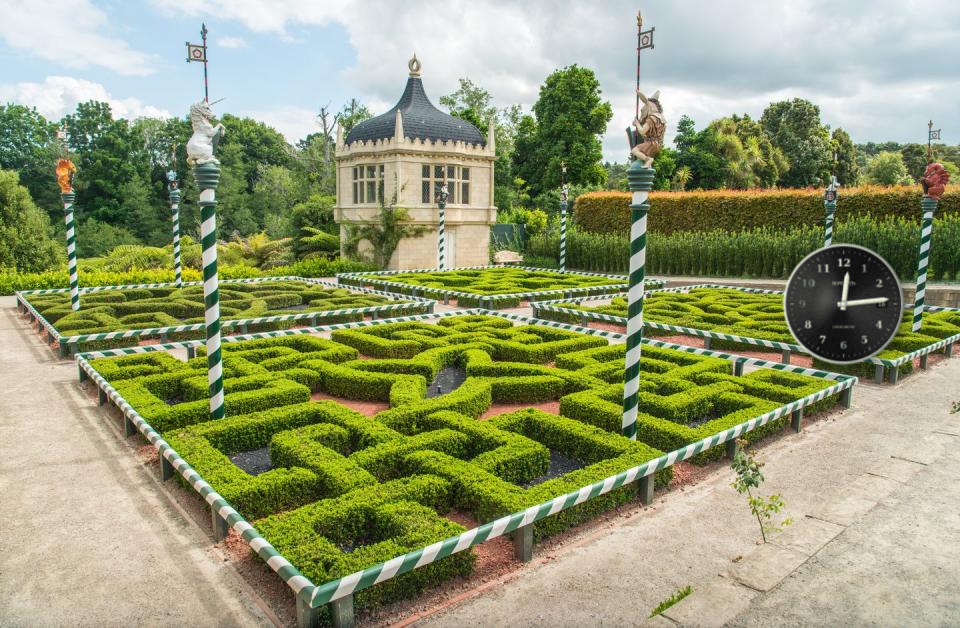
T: **12:14**
